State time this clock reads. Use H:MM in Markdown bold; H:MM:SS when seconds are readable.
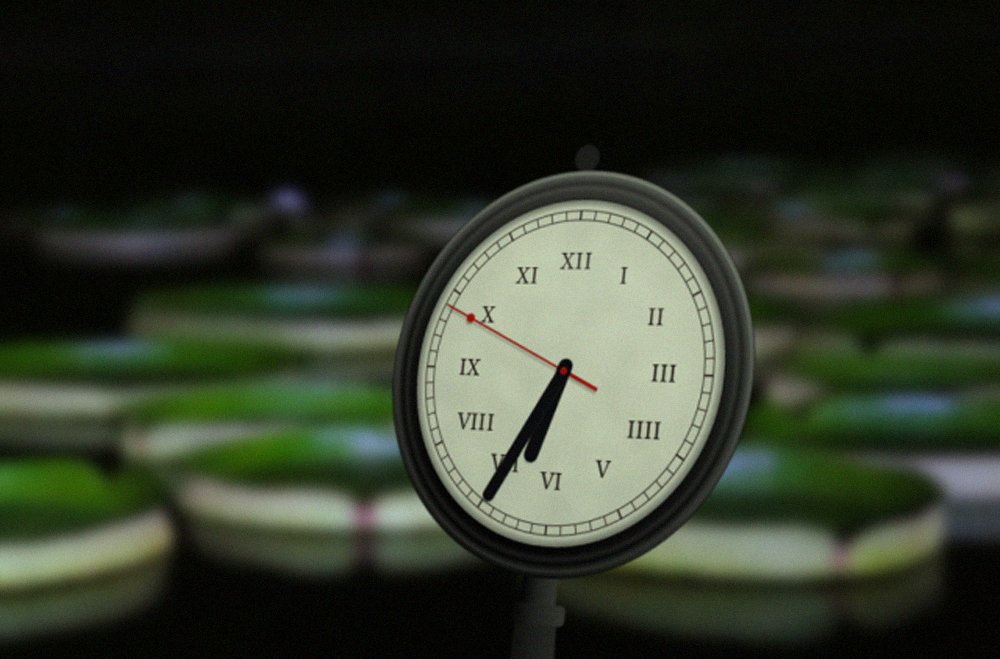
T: **6:34:49**
